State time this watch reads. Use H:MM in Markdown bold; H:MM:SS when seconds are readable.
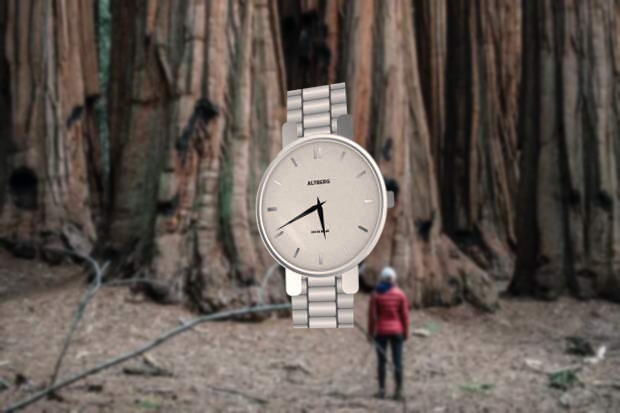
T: **5:41**
